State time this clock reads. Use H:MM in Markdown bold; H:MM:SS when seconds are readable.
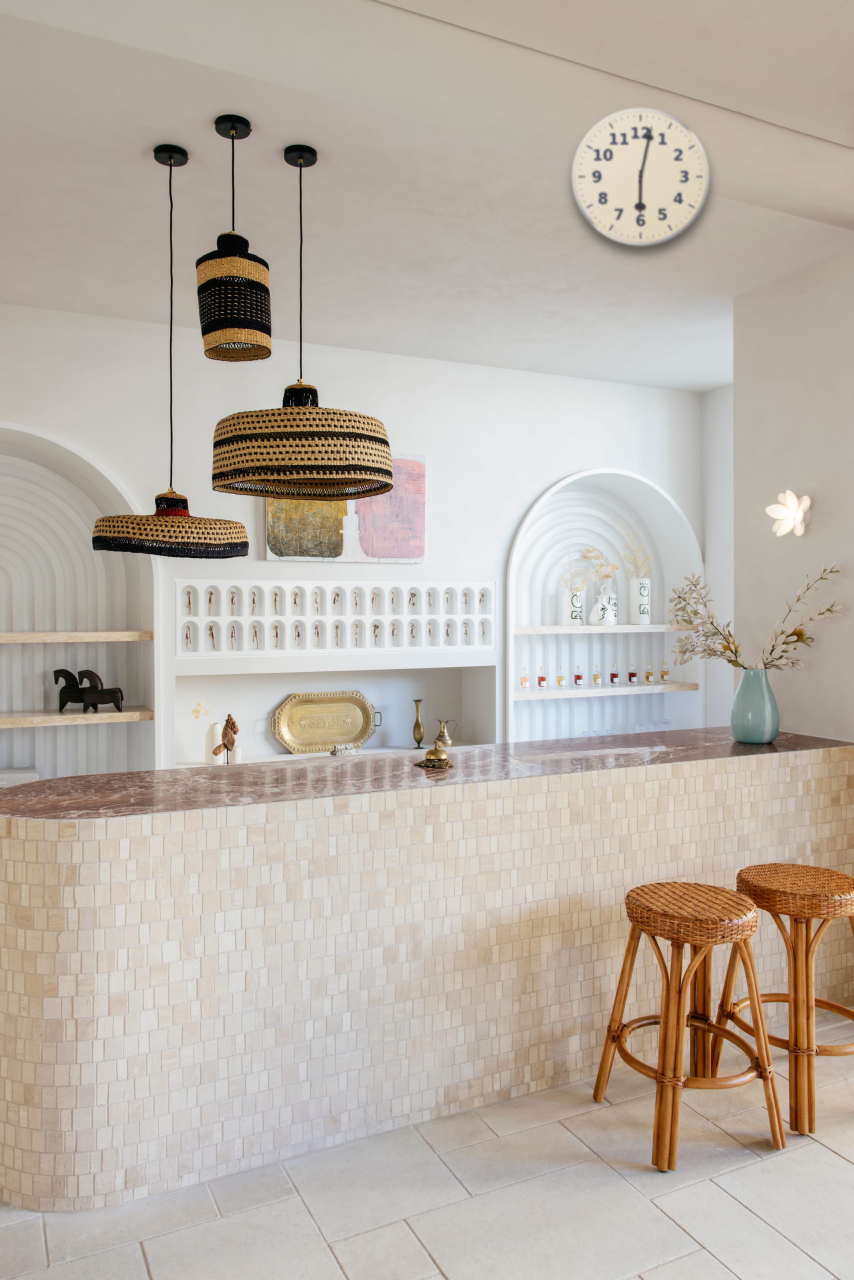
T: **6:02**
